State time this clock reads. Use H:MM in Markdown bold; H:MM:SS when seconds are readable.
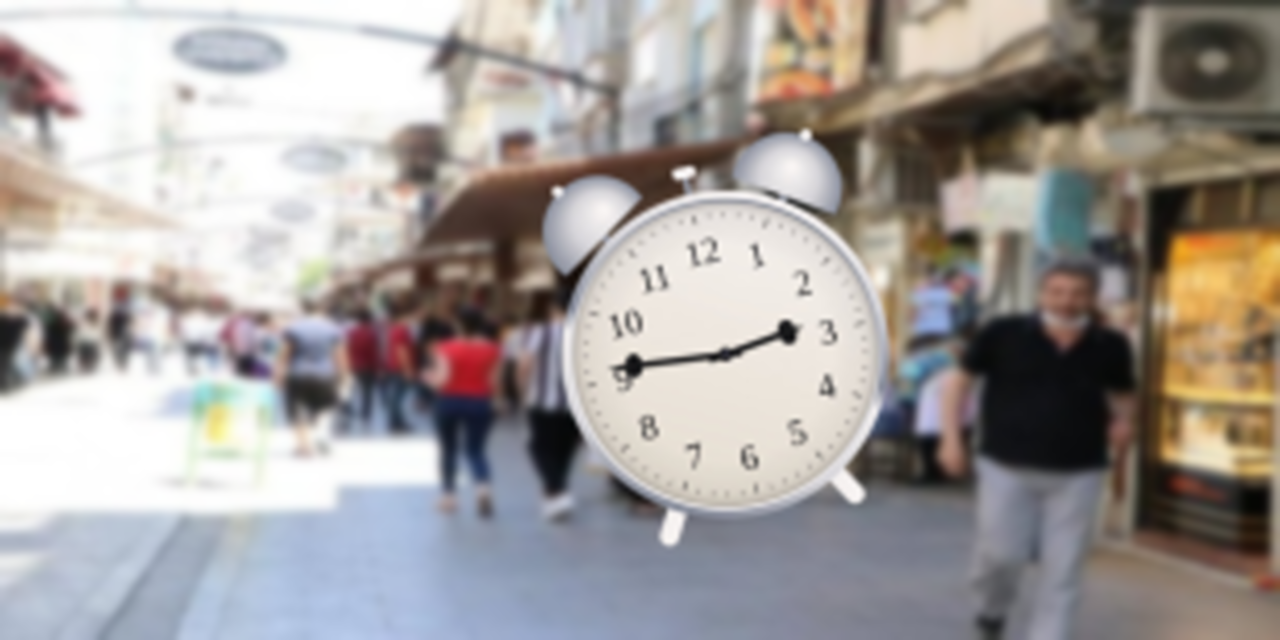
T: **2:46**
